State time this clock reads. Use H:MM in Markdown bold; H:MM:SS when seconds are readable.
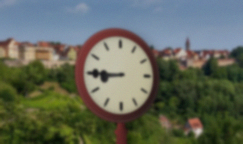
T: **8:45**
